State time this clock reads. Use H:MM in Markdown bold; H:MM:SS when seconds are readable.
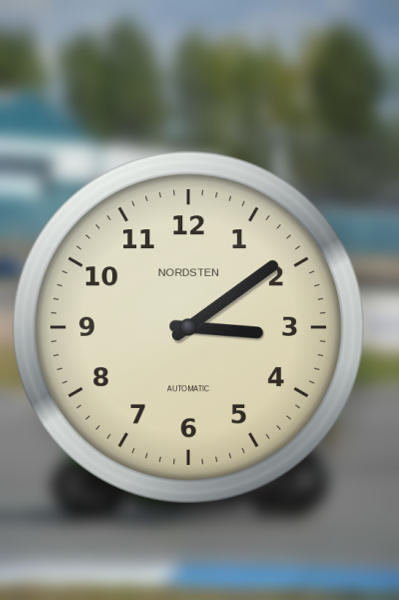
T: **3:09**
